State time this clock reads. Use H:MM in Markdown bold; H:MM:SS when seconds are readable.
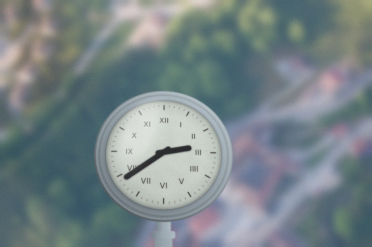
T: **2:39**
